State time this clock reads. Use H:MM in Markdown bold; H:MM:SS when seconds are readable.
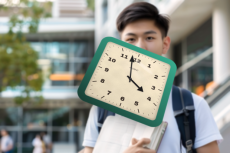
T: **3:58**
